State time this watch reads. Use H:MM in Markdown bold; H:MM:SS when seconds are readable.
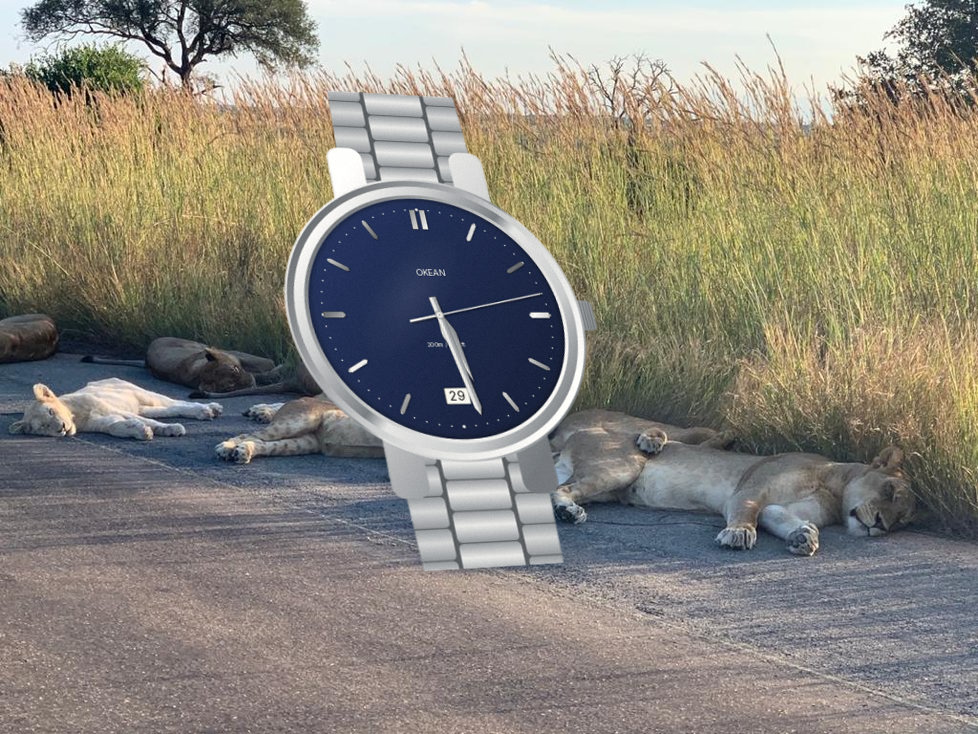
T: **5:28:13**
